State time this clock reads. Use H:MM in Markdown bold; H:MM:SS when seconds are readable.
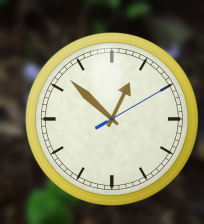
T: **12:52:10**
